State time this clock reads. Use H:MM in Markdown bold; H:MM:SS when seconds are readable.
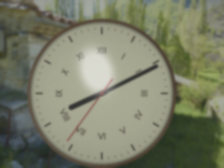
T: **8:10:36**
